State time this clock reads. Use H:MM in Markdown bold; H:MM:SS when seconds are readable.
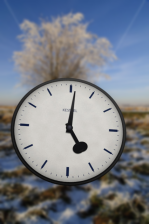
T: **5:01**
